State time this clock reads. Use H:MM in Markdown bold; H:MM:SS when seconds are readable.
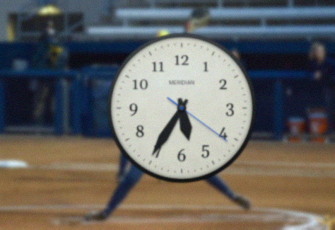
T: **5:35:21**
